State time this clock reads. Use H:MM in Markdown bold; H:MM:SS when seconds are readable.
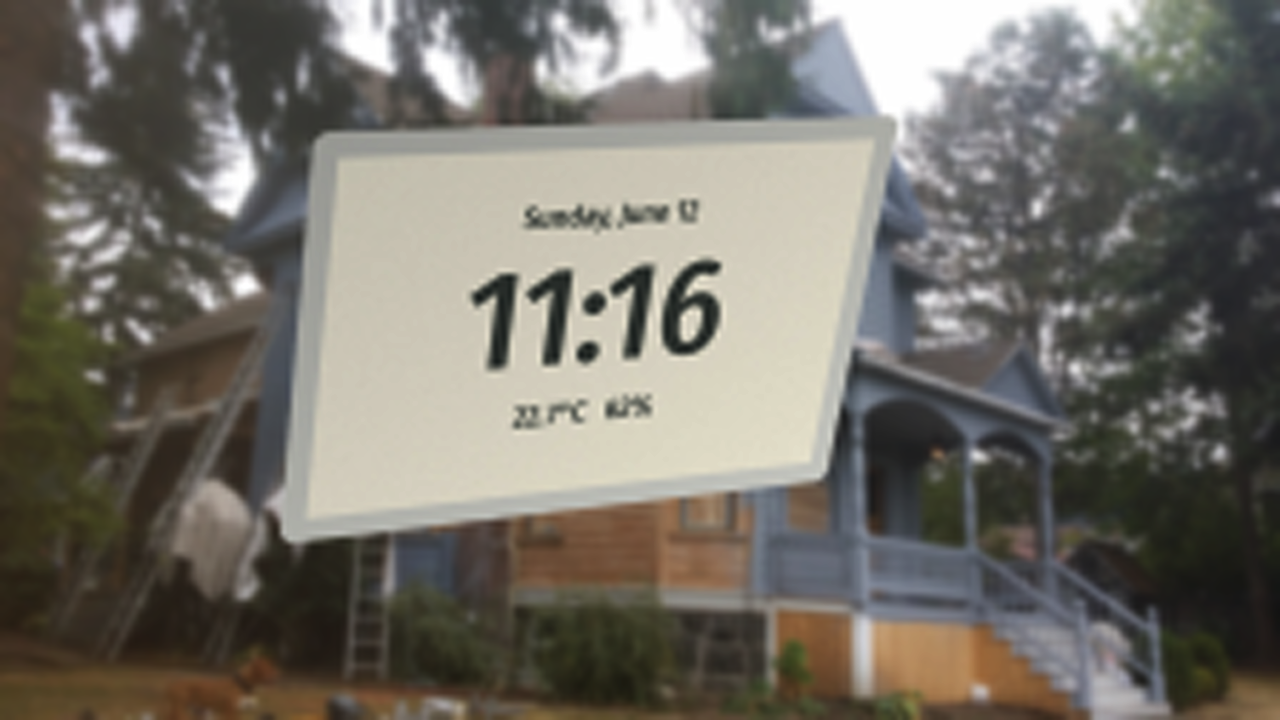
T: **11:16**
